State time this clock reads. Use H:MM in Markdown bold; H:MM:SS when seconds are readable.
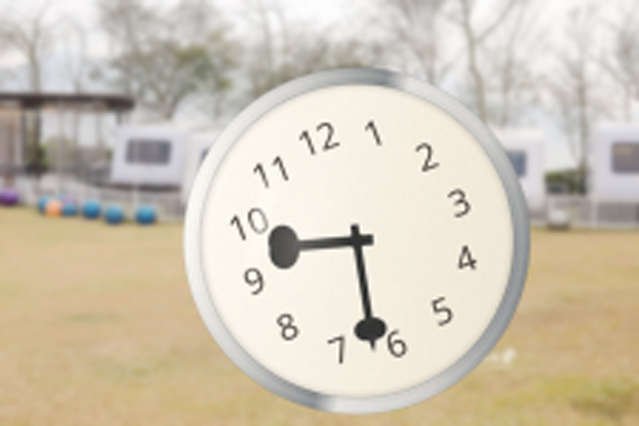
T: **9:32**
